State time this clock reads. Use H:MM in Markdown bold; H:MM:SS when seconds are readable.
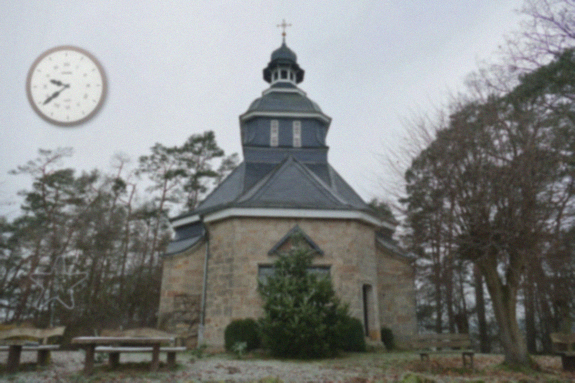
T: **9:39**
